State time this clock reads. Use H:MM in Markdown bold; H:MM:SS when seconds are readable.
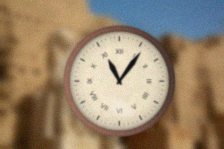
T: **11:06**
